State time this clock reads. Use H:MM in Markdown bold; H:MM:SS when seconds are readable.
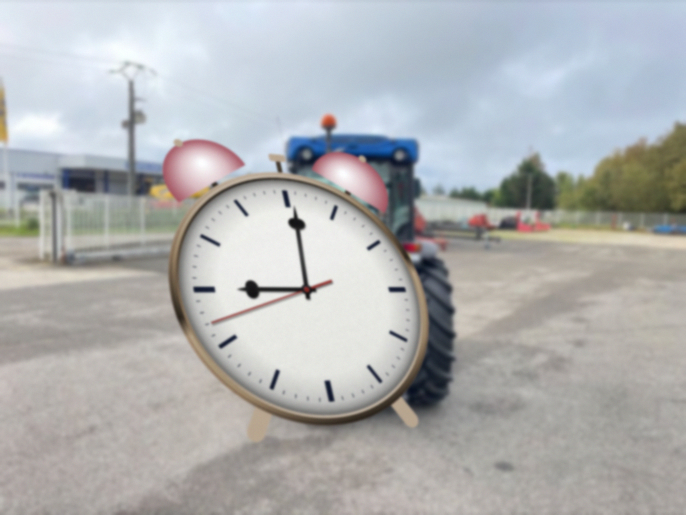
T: **9:00:42**
